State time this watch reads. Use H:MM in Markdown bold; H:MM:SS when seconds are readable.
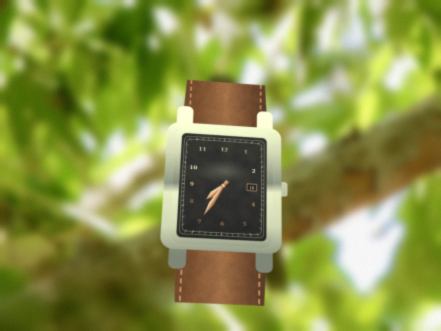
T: **7:35**
